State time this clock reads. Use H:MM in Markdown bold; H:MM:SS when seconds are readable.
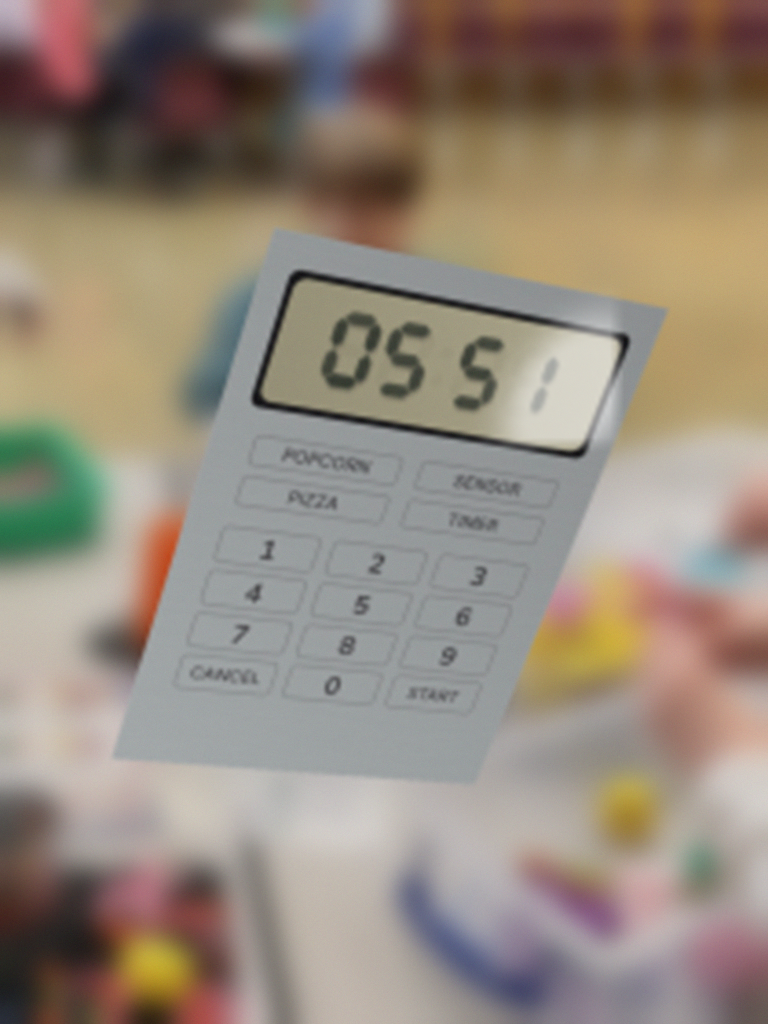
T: **5:51**
